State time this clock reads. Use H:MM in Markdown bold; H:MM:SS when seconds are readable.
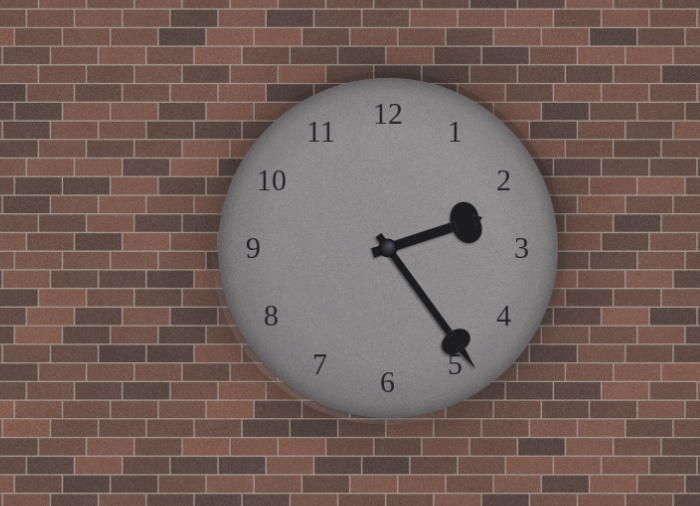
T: **2:24**
